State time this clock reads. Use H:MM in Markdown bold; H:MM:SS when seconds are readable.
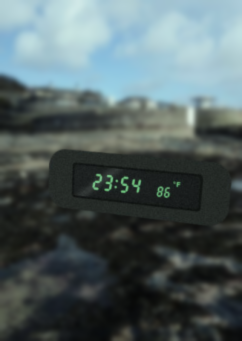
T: **23:54**
